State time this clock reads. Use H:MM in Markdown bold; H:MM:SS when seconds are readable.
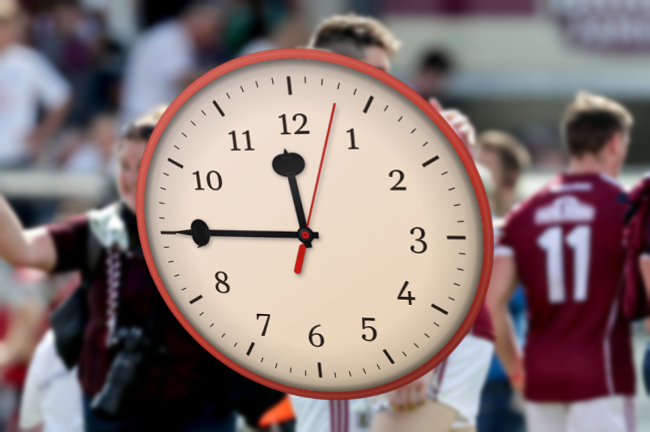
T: **11:45:03**
